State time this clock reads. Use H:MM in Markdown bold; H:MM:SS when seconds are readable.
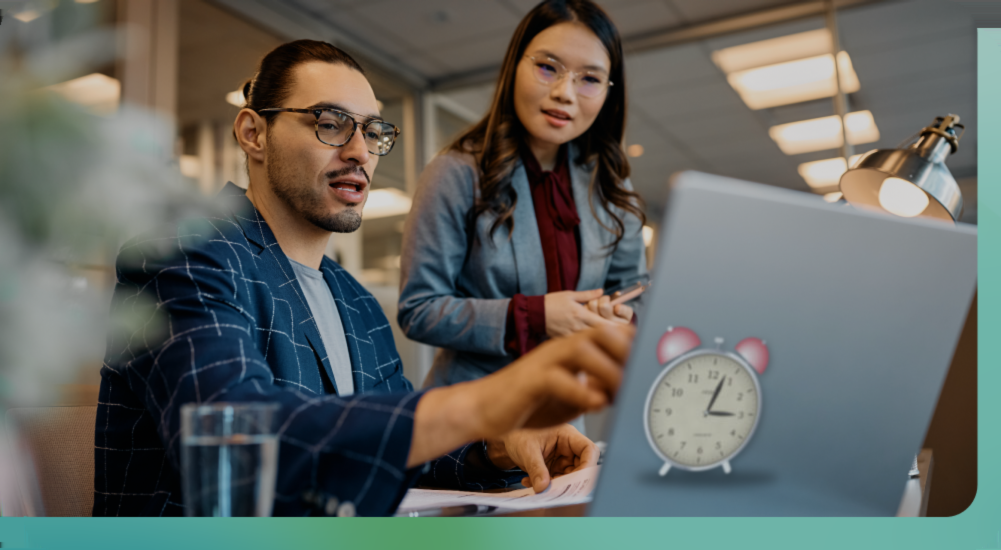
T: **3:03**
